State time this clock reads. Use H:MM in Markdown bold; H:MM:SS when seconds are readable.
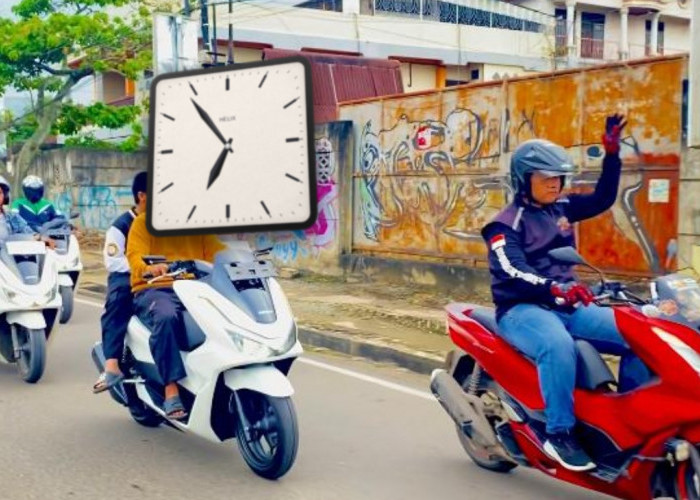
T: **6:54**
